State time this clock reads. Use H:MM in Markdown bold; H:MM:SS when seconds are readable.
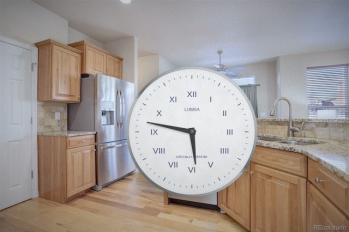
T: **5:47**
